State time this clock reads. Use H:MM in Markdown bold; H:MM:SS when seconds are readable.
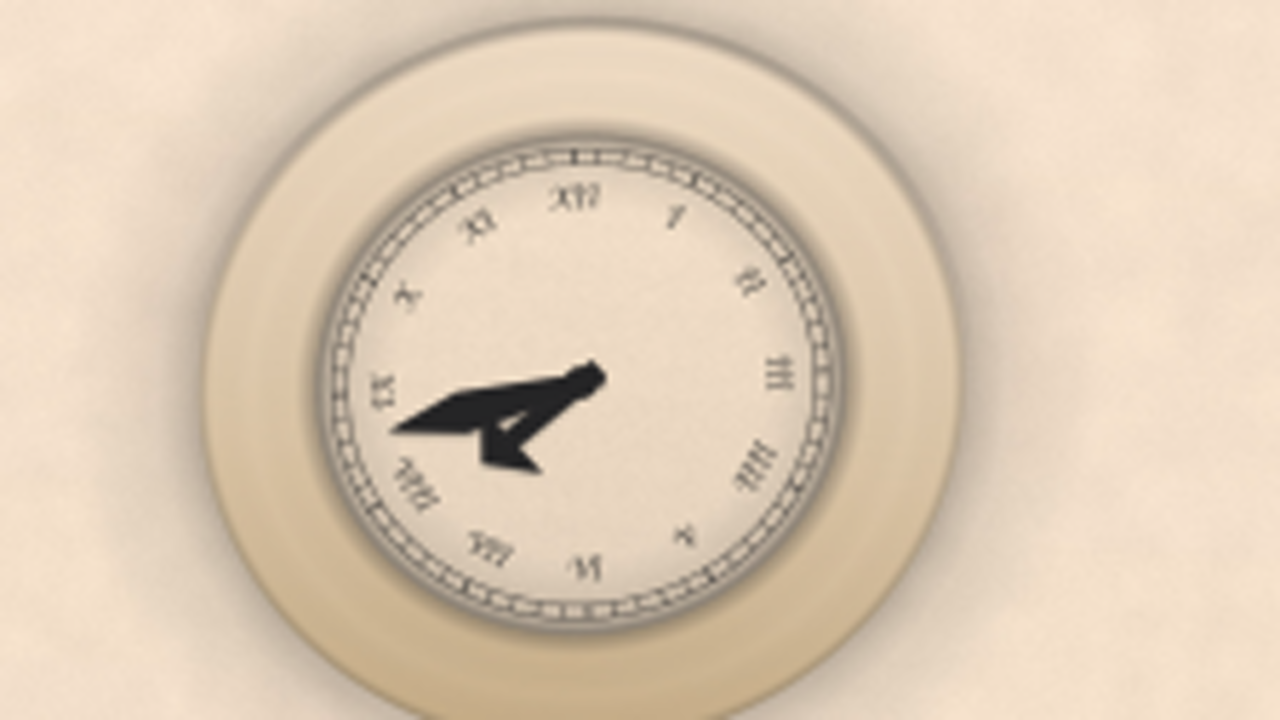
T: **7:43**
